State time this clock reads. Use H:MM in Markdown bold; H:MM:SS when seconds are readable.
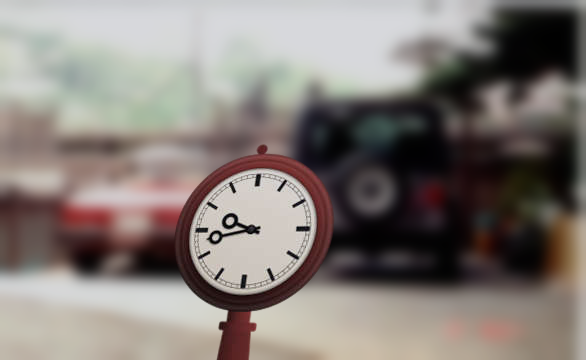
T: **9:43**
